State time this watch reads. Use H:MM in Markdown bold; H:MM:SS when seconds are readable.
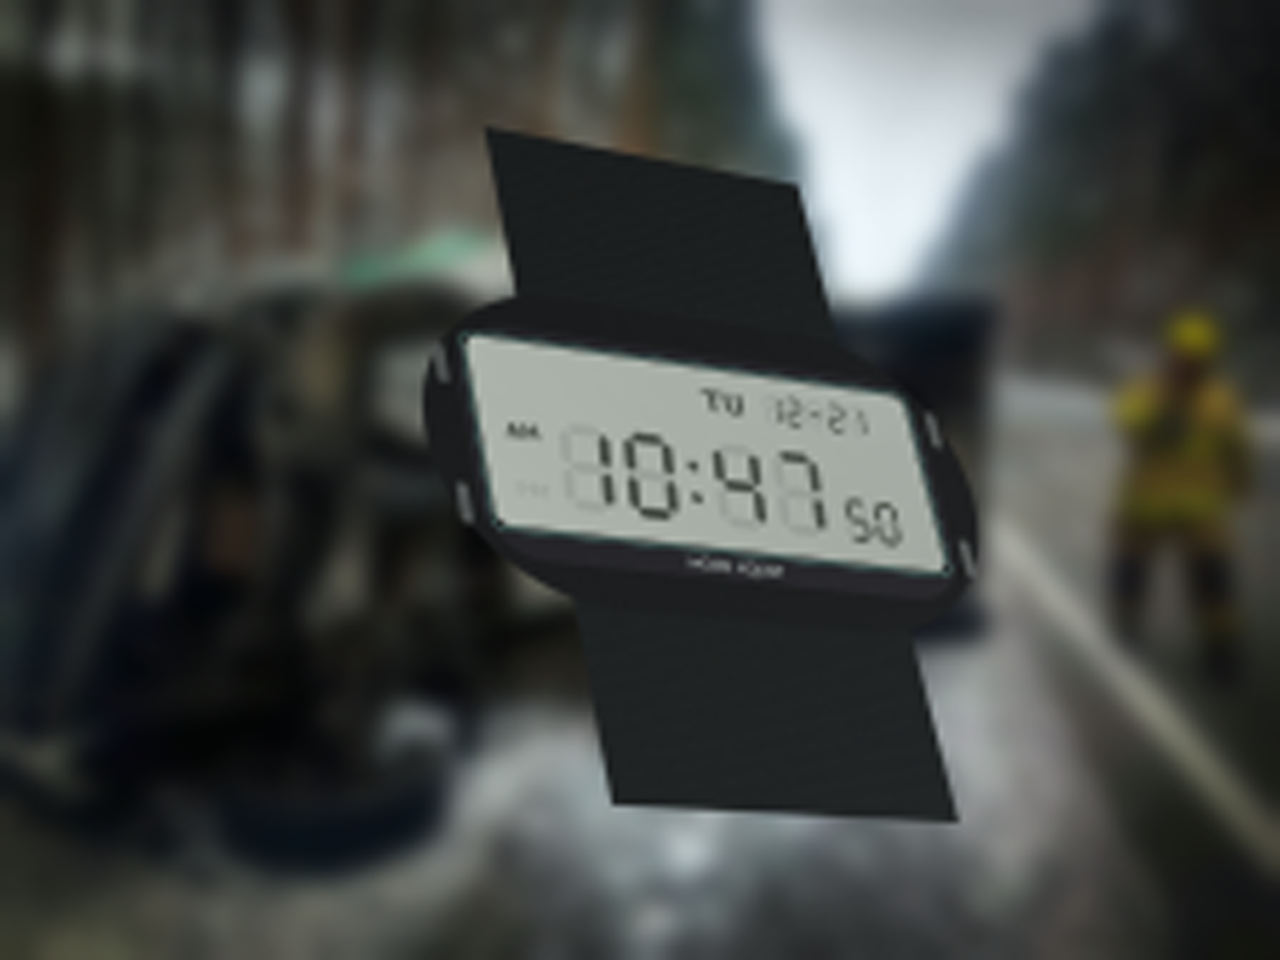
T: **10:47:50**
